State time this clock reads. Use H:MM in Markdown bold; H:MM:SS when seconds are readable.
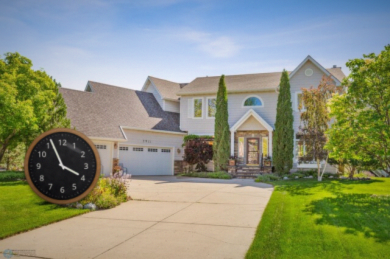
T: **3:56**
